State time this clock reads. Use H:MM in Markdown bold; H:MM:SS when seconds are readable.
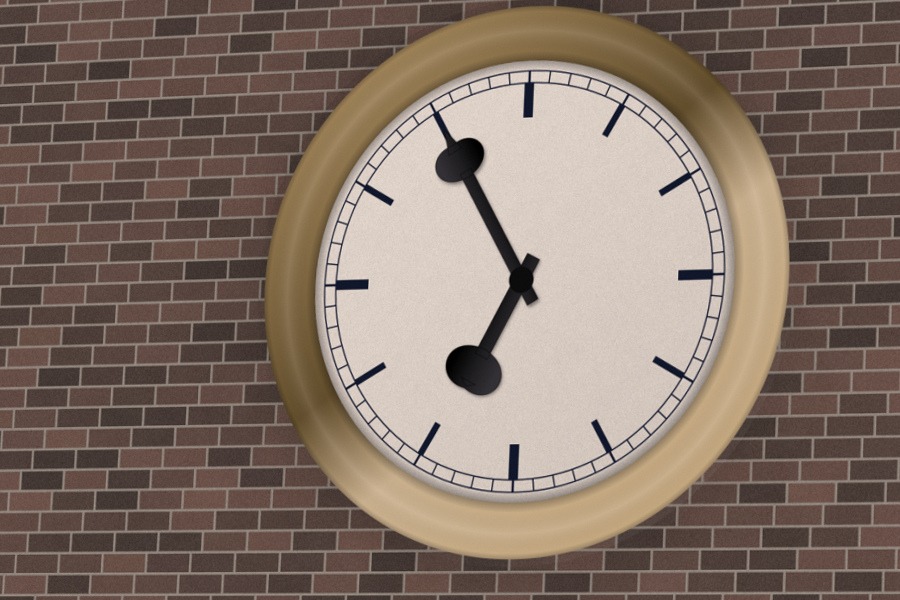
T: **6:55**
